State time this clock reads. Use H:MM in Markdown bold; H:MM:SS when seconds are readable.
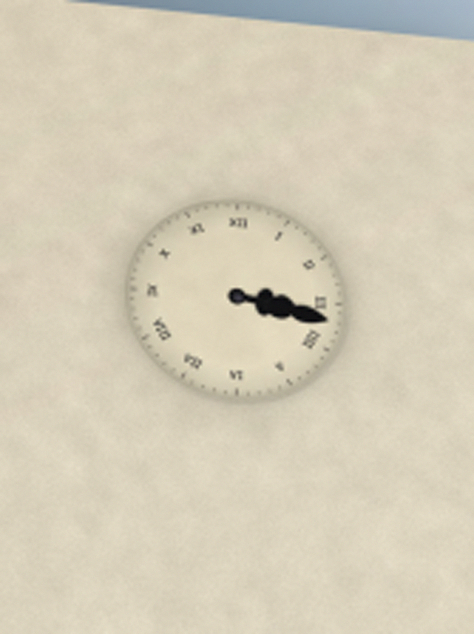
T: **3:17**
